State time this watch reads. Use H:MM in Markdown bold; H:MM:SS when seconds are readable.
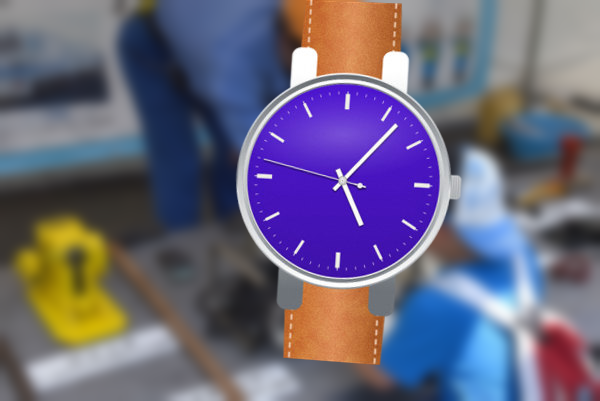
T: **5:06:47**
